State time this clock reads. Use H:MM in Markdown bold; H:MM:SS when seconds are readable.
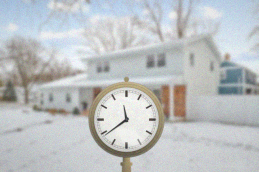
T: **11:39**
